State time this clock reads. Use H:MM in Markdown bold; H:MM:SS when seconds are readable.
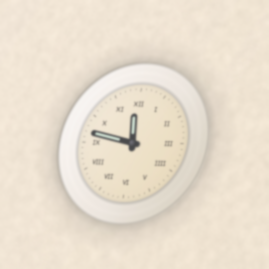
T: **11:47**
